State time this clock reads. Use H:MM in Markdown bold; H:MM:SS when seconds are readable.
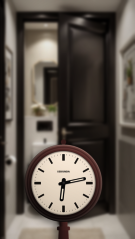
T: **6:13**
